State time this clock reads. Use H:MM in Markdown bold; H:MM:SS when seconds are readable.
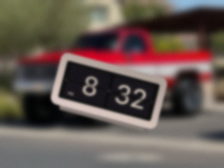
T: **8:32**
